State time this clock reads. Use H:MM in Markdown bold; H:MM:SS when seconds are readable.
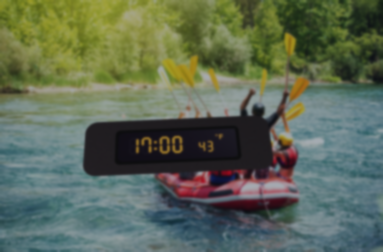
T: **17:00**
